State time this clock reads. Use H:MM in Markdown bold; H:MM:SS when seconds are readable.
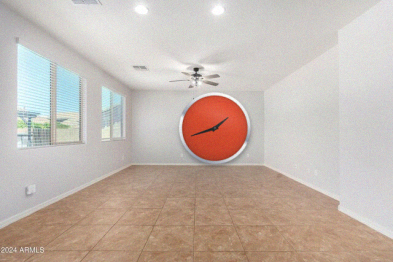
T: **1:42**
